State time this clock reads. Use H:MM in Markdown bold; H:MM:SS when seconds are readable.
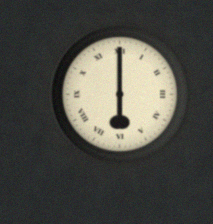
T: **6:00**
